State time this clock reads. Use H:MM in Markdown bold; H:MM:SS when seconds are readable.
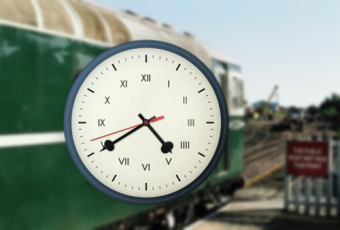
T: **4:39:42**
